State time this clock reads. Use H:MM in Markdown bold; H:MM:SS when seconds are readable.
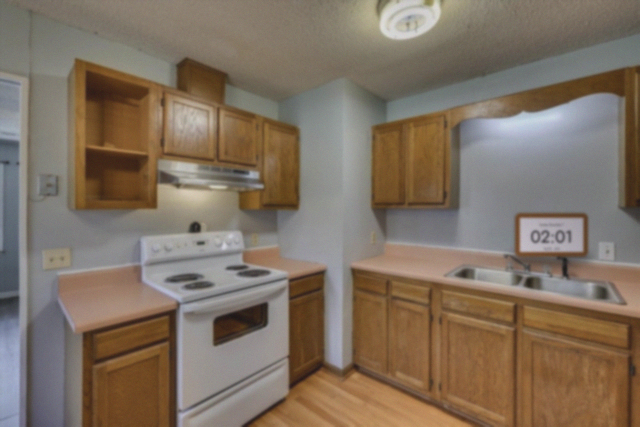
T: **2:01**
